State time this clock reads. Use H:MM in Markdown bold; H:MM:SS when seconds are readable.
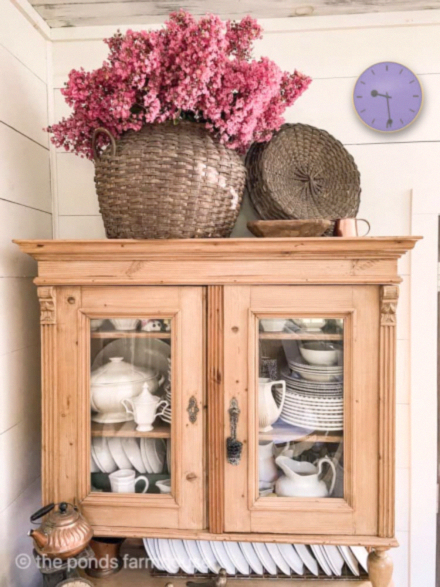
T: **9:29**
